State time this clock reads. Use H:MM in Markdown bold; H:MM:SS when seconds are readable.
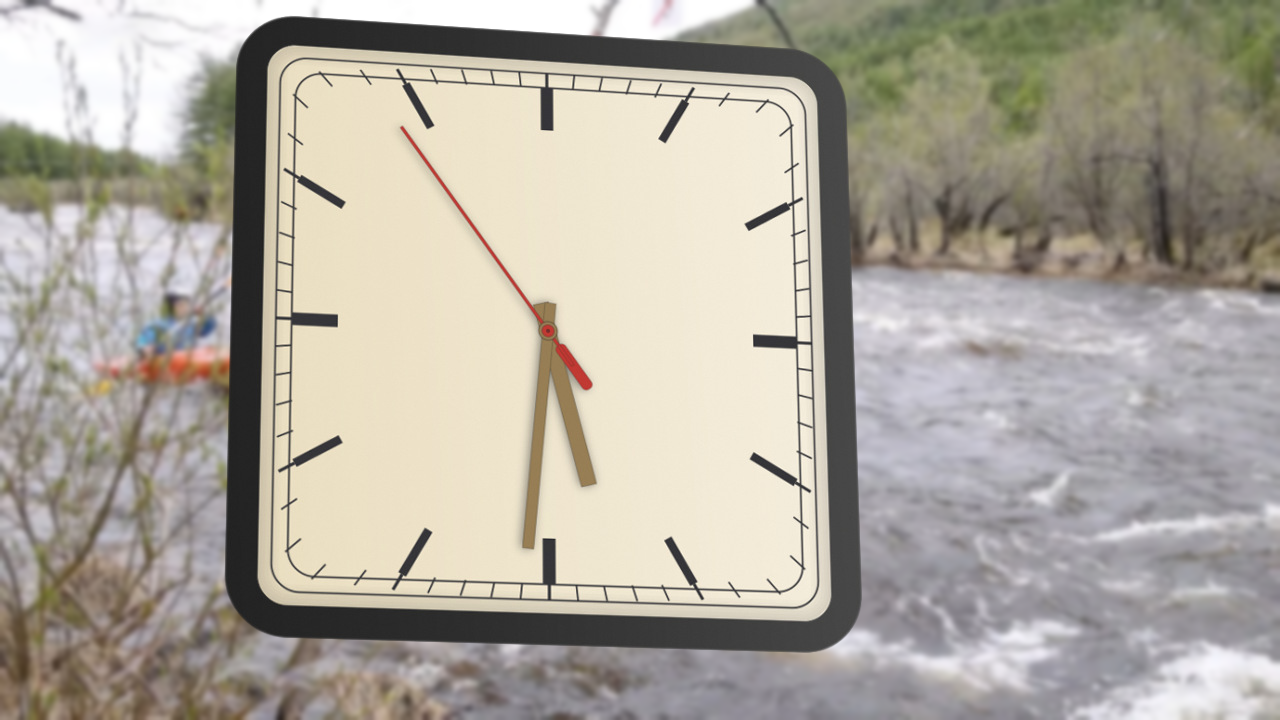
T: **5:30:54**
